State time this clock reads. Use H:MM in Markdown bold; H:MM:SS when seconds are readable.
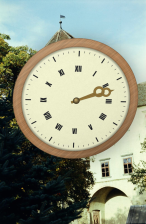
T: **2:12**
